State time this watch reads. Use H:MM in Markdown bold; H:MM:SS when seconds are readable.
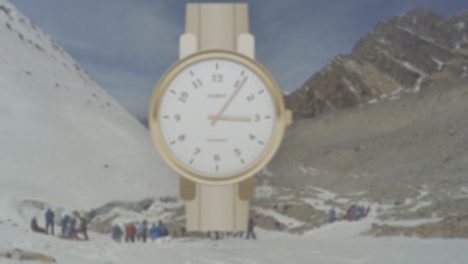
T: **3:06**
